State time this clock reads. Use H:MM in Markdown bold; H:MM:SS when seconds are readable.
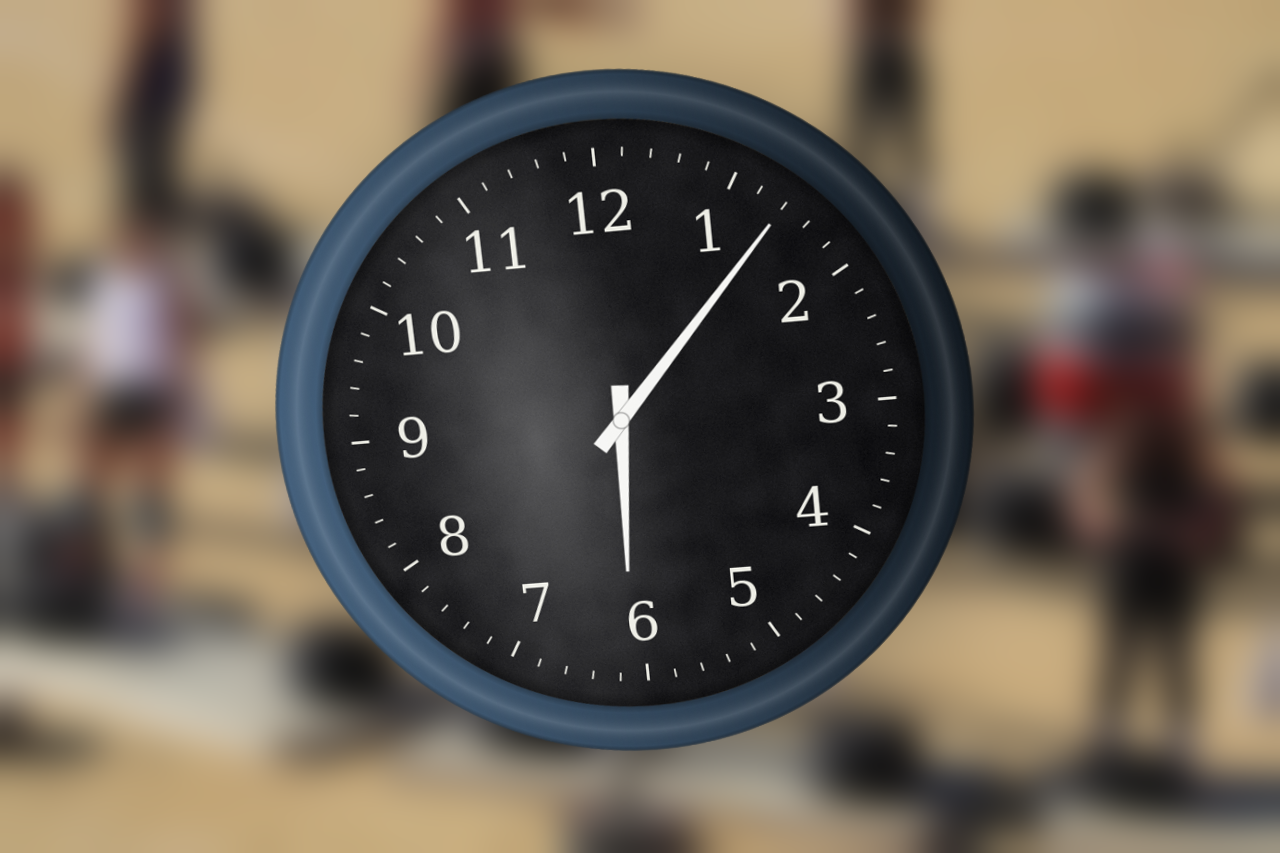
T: **6:07**
